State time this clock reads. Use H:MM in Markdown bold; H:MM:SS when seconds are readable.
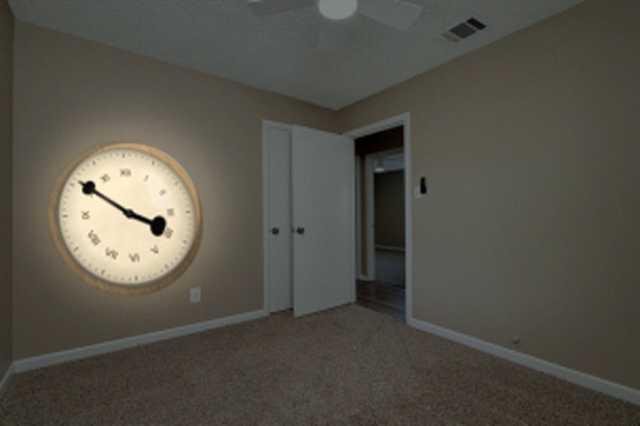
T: **3:51**
